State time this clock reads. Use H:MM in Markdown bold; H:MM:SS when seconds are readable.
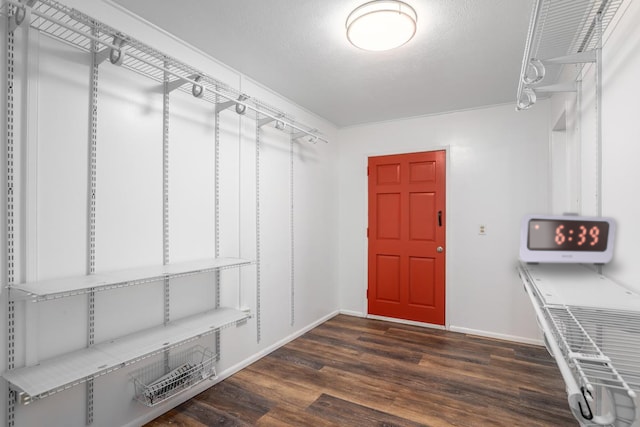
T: **6:39**
